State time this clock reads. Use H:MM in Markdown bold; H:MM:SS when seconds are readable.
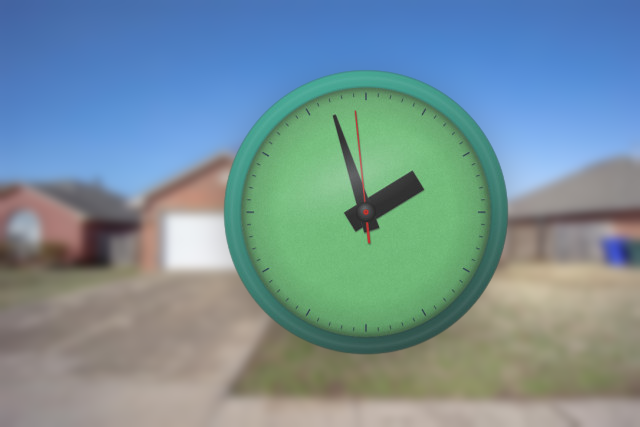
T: **1:56:59**
